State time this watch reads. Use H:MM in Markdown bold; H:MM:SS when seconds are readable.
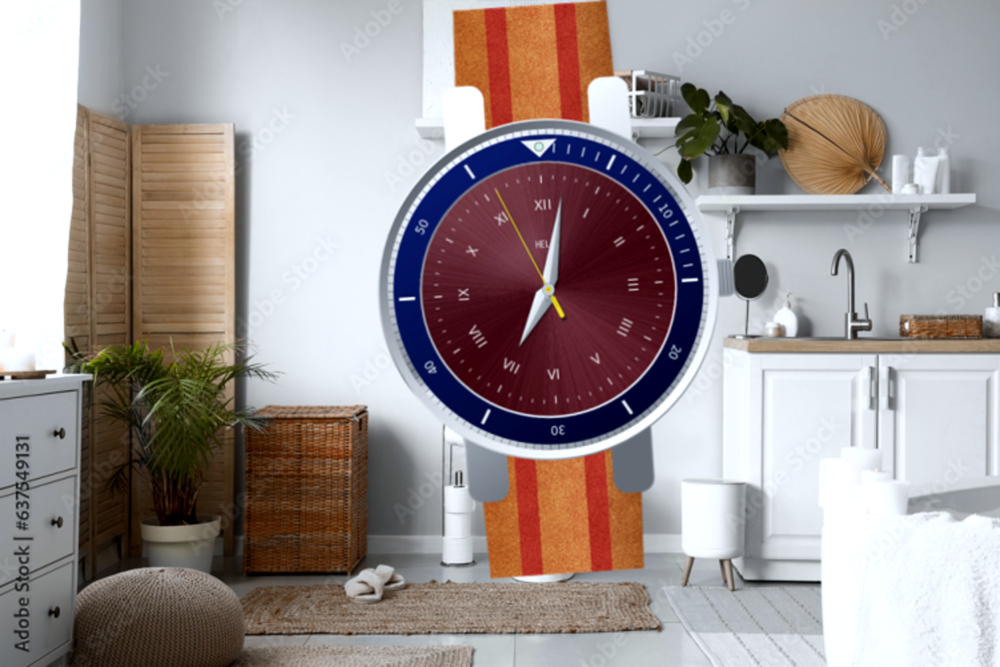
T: **7:01:56**
